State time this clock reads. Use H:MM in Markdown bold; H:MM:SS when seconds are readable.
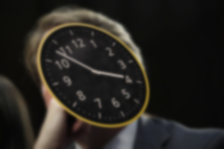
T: **3:53**
